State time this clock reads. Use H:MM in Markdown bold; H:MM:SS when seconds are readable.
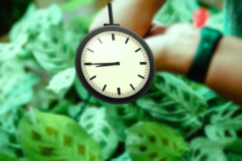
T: **8:45**
